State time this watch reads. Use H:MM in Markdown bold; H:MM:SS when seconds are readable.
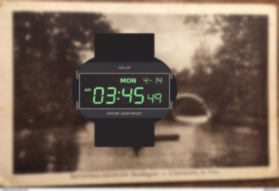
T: **3:45:49**
